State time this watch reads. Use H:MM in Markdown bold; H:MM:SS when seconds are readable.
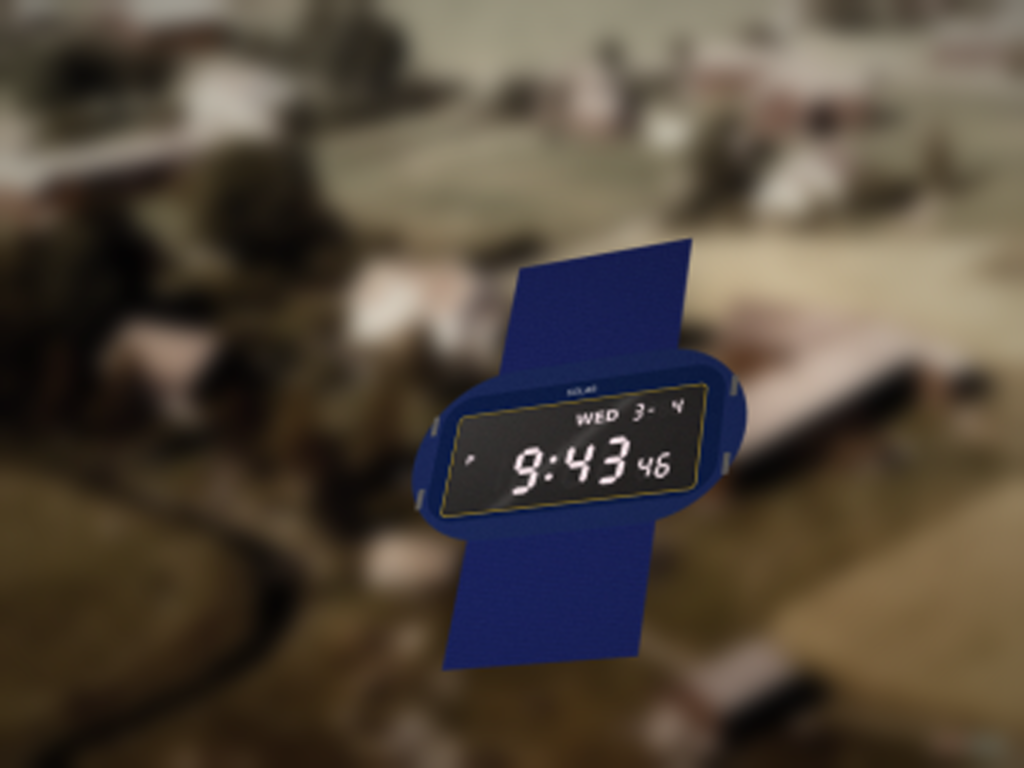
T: **9:43:46**
